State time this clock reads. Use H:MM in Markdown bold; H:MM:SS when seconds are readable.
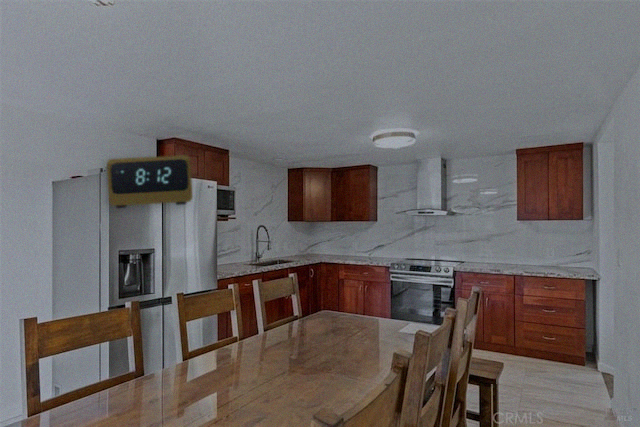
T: **8:12**
